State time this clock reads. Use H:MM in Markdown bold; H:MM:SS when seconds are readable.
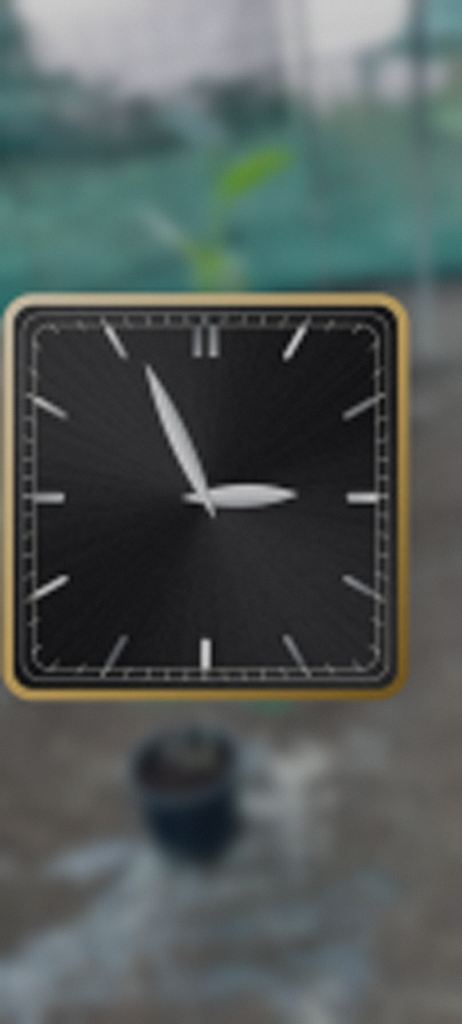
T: **2:56**
